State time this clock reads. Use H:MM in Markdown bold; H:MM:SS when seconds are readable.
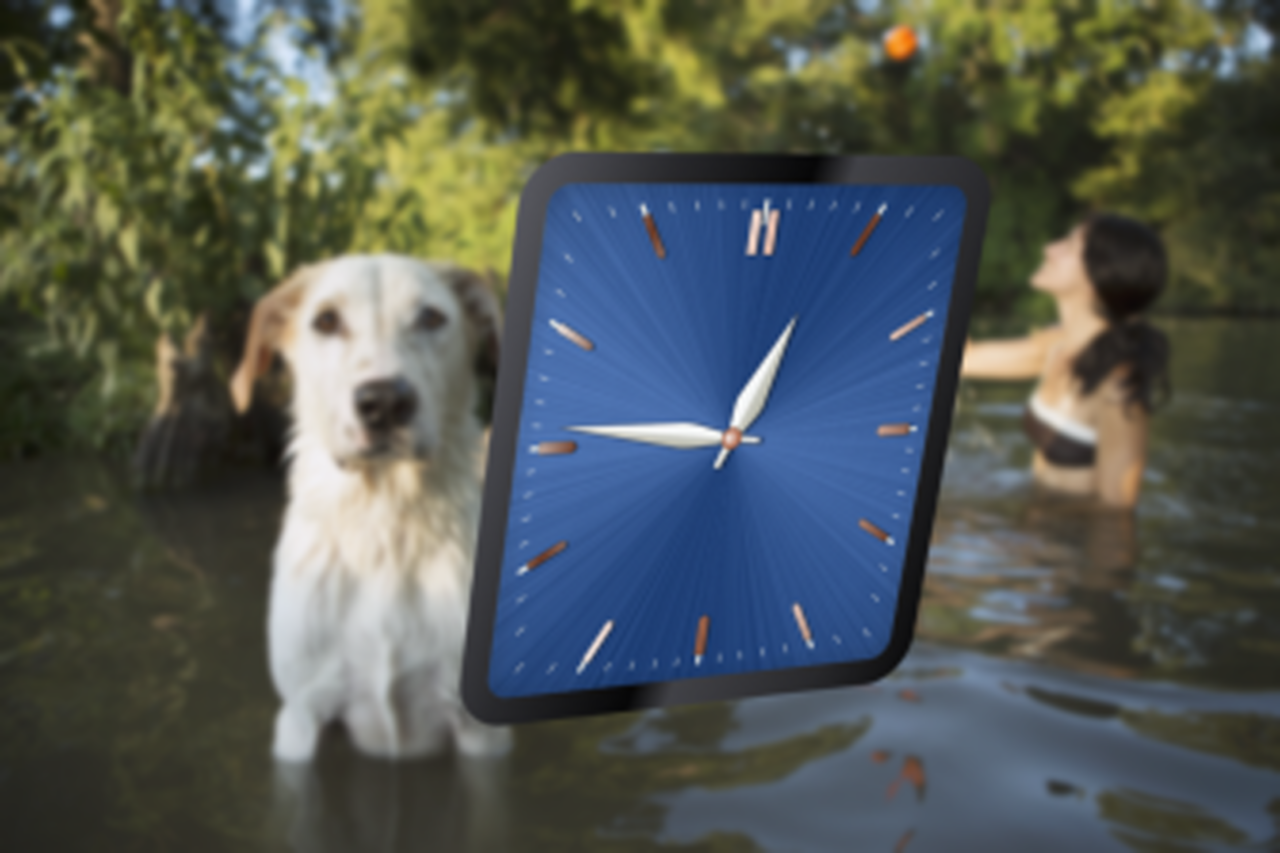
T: **12:46**
